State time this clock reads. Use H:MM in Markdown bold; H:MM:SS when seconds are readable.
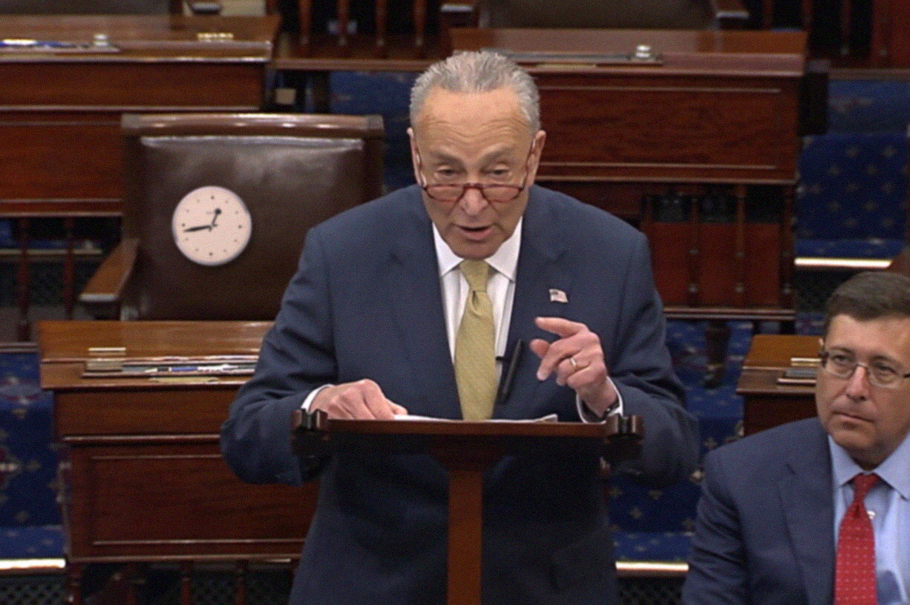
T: **12:43**
